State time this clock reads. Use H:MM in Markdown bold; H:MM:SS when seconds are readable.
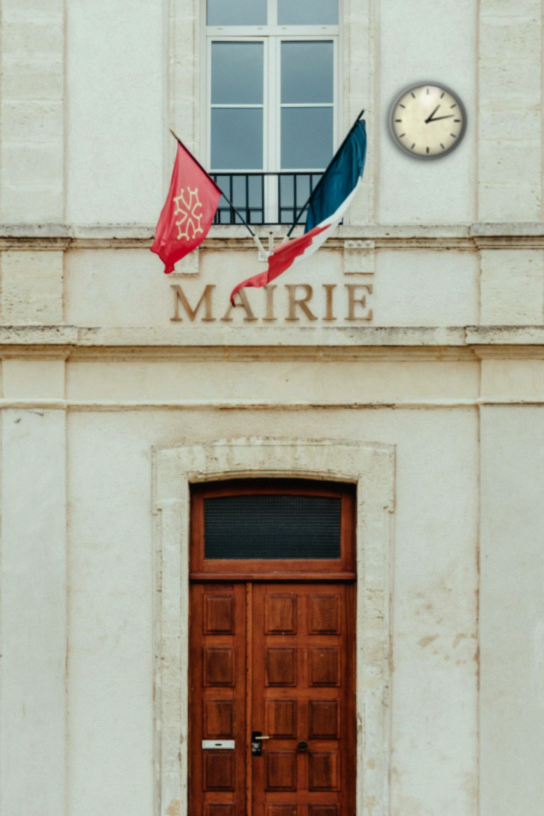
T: **1:13**
